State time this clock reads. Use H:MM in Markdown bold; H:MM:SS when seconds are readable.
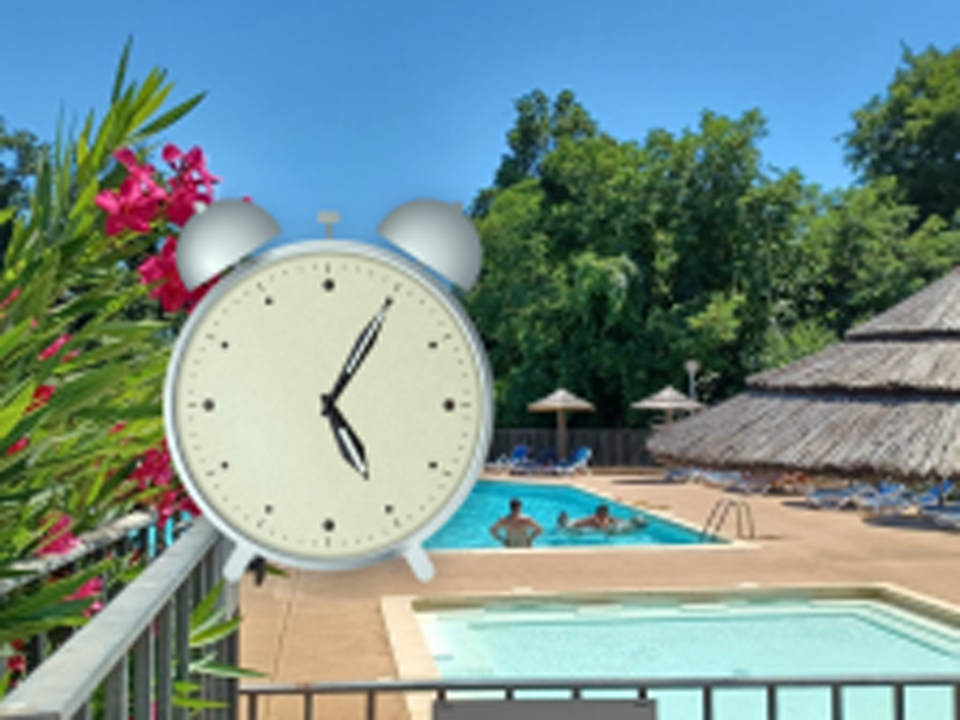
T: **5:05**
